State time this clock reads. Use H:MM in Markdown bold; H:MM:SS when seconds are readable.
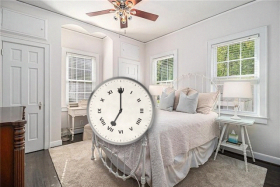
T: **7:00**
